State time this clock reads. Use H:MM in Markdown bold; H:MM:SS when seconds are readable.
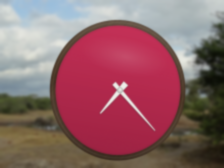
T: **7:23**
